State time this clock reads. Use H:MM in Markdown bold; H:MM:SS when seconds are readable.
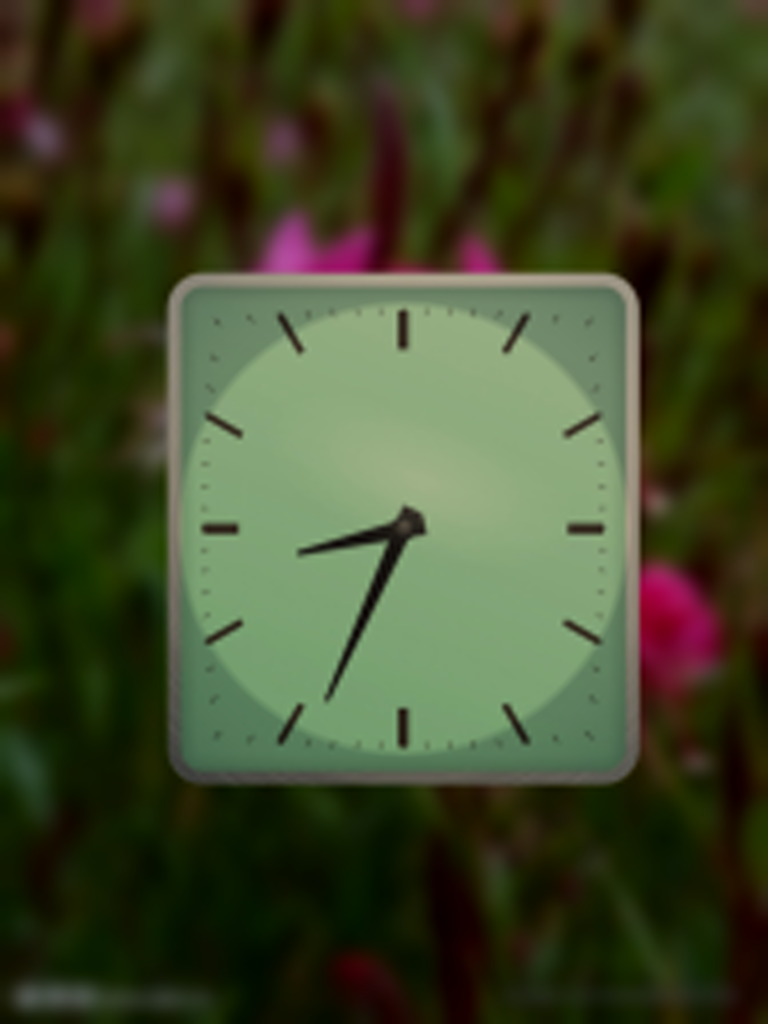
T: **8:34**
